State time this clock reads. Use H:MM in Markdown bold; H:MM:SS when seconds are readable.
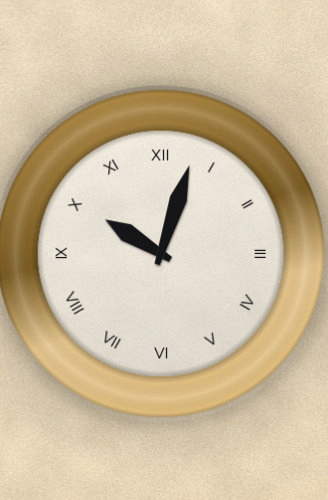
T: **10:03**
